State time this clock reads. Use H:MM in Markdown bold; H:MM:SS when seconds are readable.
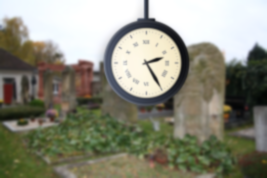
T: **2:25**
